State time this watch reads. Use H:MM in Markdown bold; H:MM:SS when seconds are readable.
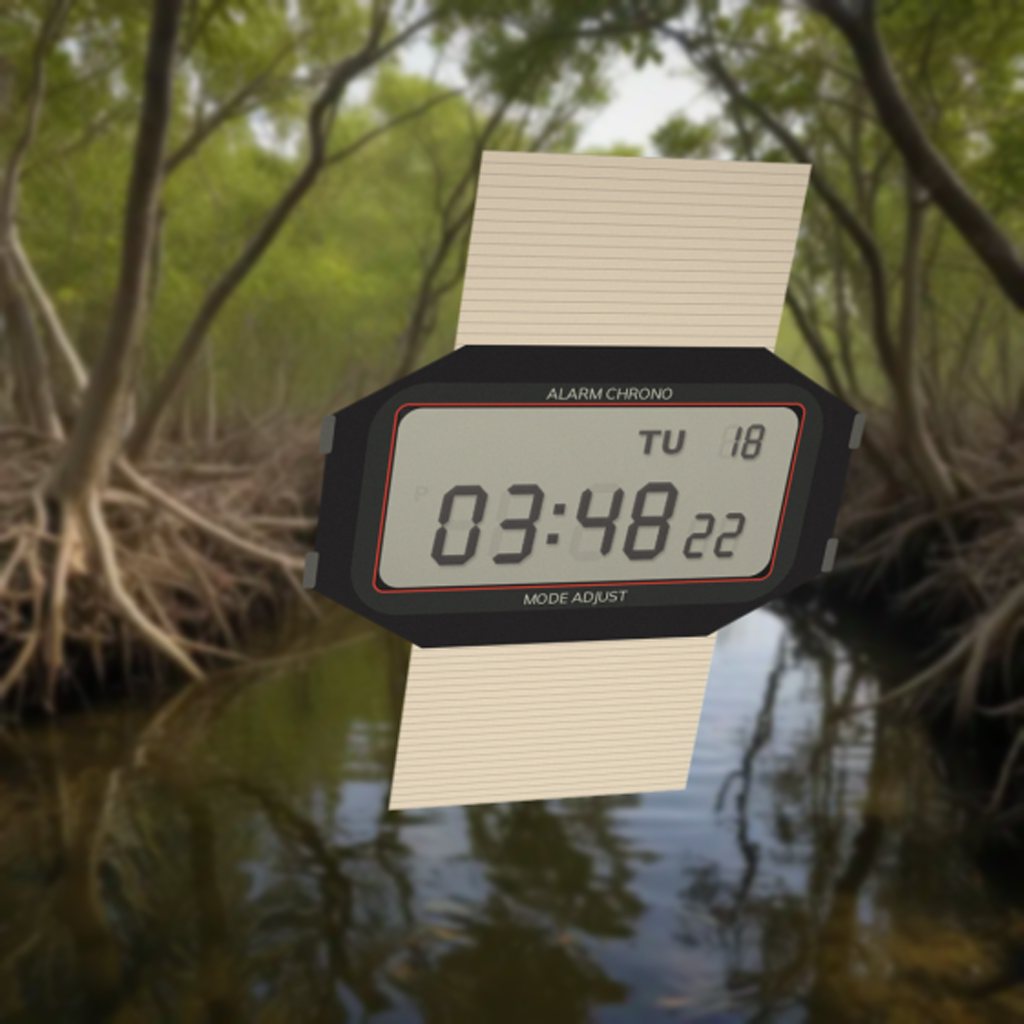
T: **3:48:22**
